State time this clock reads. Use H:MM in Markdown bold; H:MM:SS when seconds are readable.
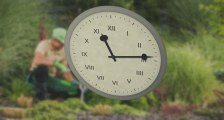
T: **11:14**
